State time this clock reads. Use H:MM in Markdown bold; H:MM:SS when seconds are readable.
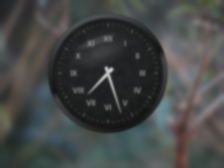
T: **7:27**
